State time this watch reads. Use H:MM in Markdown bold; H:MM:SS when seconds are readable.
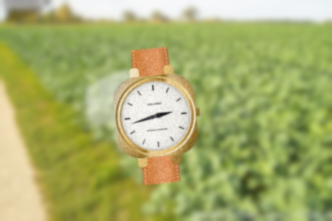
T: **2:43**
